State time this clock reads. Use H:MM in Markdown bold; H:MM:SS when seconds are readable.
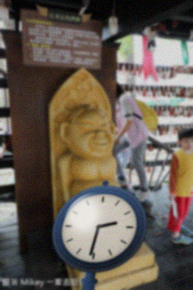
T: **2:31**
